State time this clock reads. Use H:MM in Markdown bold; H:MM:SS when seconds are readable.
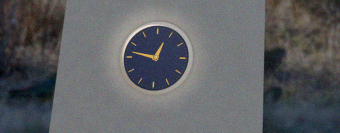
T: **12:47**
